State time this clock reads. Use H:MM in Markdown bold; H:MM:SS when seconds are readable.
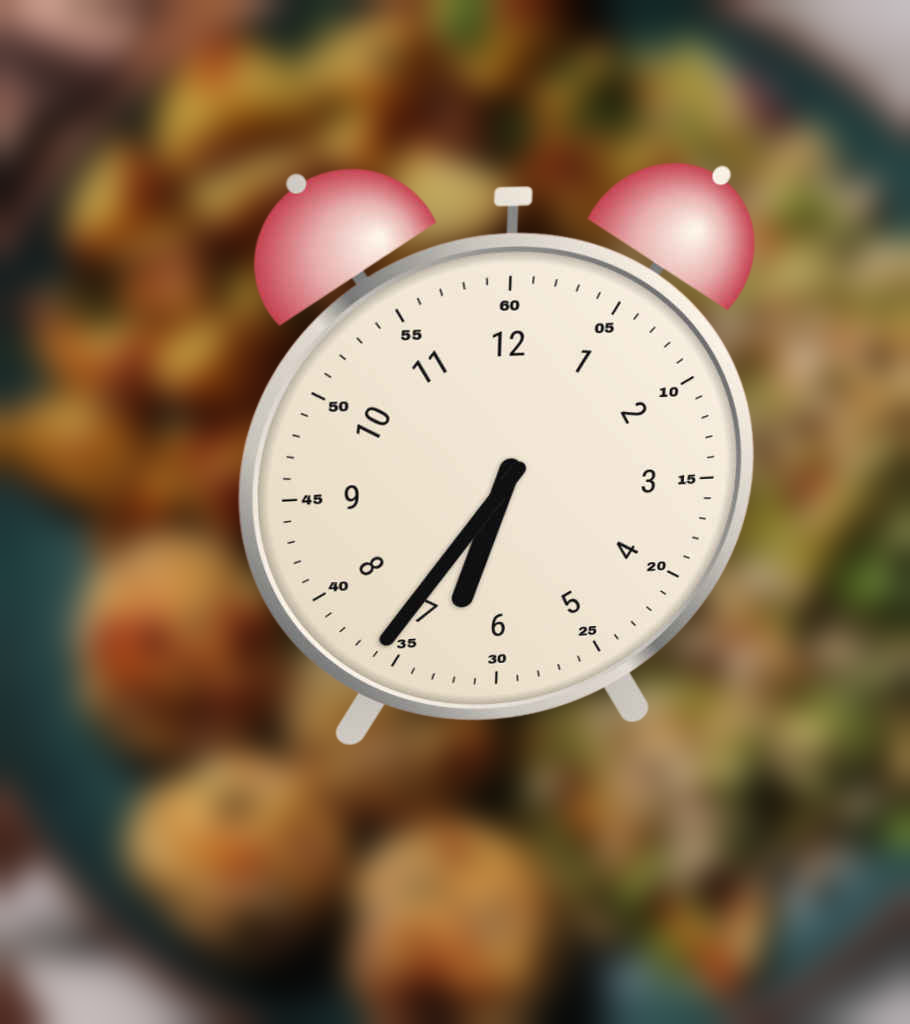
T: **6:36**
